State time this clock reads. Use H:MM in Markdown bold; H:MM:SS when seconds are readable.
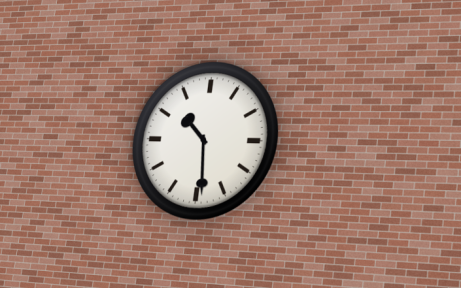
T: **10:29**
